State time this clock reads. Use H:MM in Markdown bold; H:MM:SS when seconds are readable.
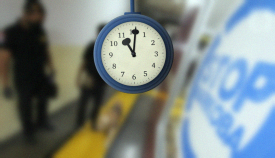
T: **11:01**
